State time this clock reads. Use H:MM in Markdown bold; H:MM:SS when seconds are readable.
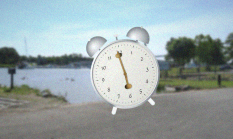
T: **5:59**
